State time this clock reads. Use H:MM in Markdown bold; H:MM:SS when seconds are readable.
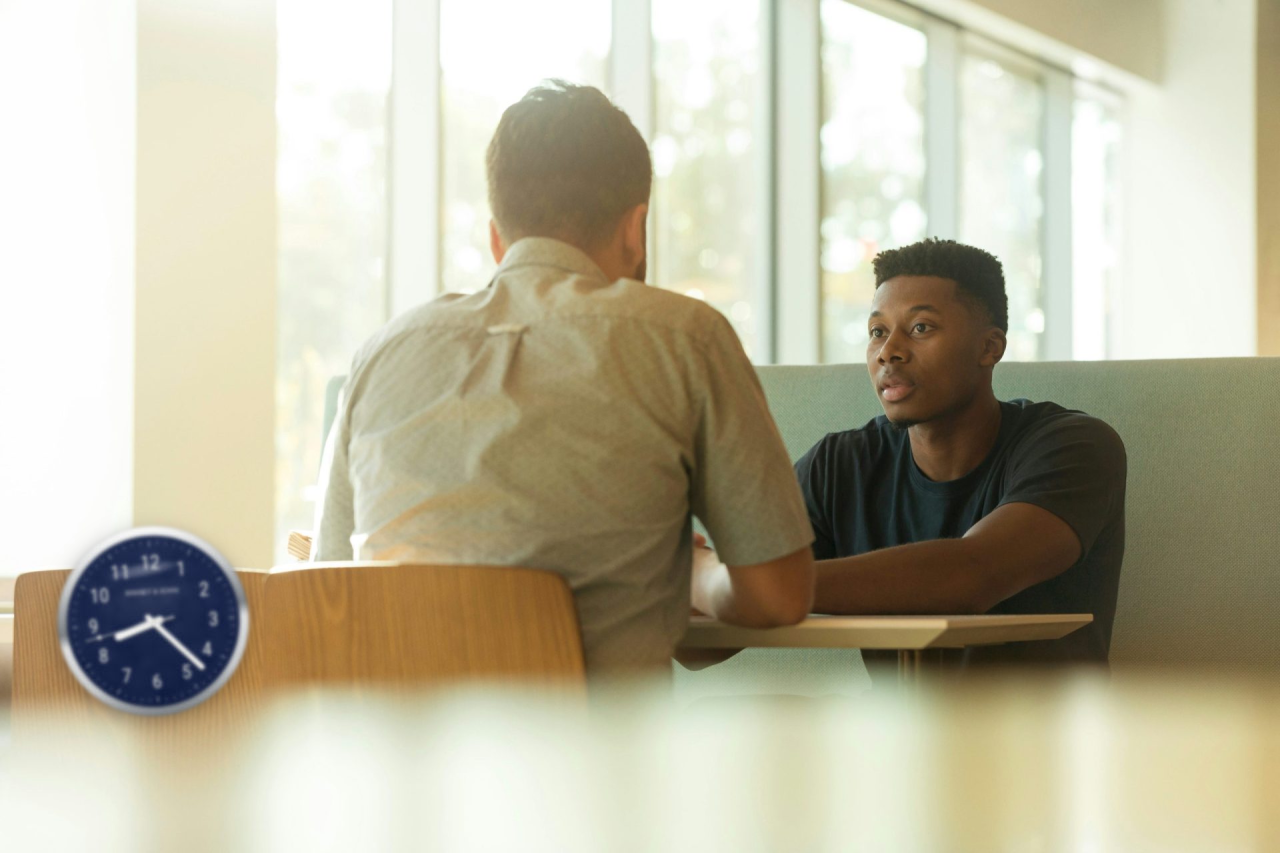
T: **8:22:43**
